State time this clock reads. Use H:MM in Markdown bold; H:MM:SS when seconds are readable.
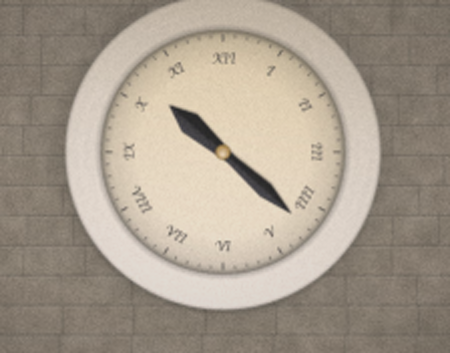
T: **10:22**
